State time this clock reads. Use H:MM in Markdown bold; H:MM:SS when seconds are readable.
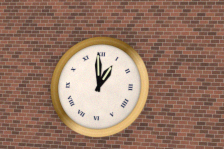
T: **12:59**
